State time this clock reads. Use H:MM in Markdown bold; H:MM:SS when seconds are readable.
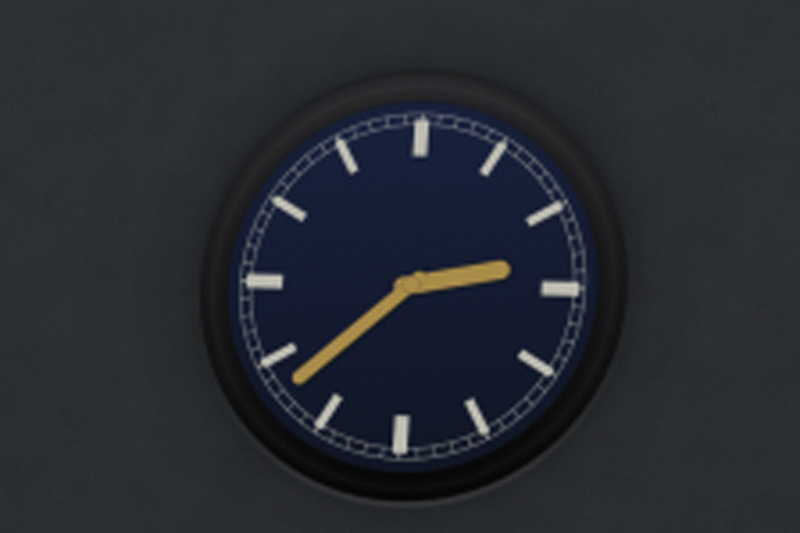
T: **2:38**
